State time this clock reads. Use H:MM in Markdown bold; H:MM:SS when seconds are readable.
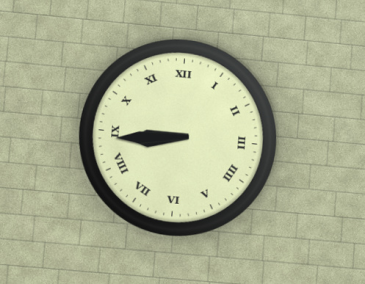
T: **8:44**
